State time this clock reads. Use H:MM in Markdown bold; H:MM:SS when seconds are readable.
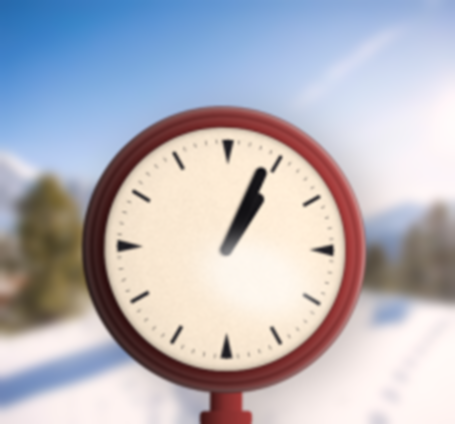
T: **1:04**
